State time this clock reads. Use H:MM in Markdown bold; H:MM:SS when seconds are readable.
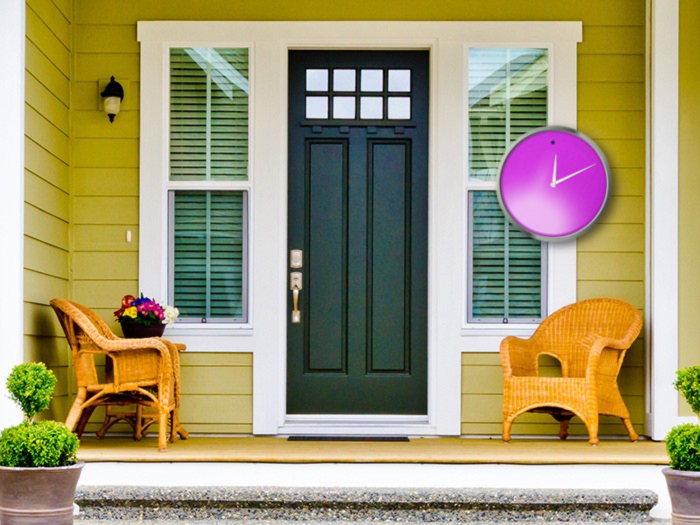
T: **12:11**
